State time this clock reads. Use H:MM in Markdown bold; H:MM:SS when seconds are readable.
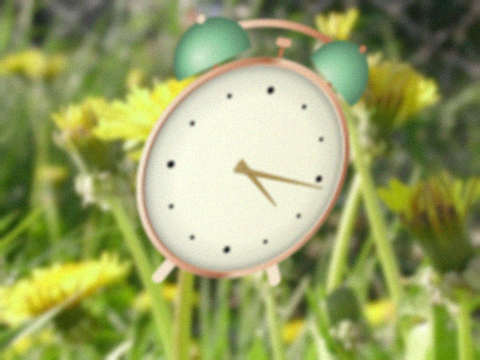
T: **4:16**
